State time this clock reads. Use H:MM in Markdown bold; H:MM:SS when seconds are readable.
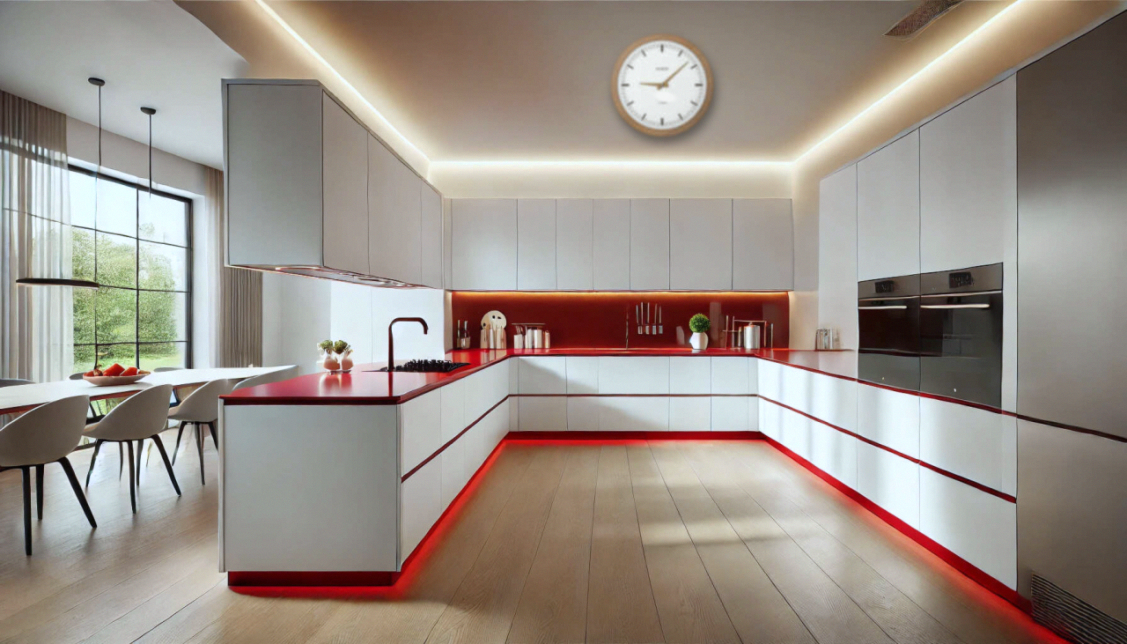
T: **9:08**
